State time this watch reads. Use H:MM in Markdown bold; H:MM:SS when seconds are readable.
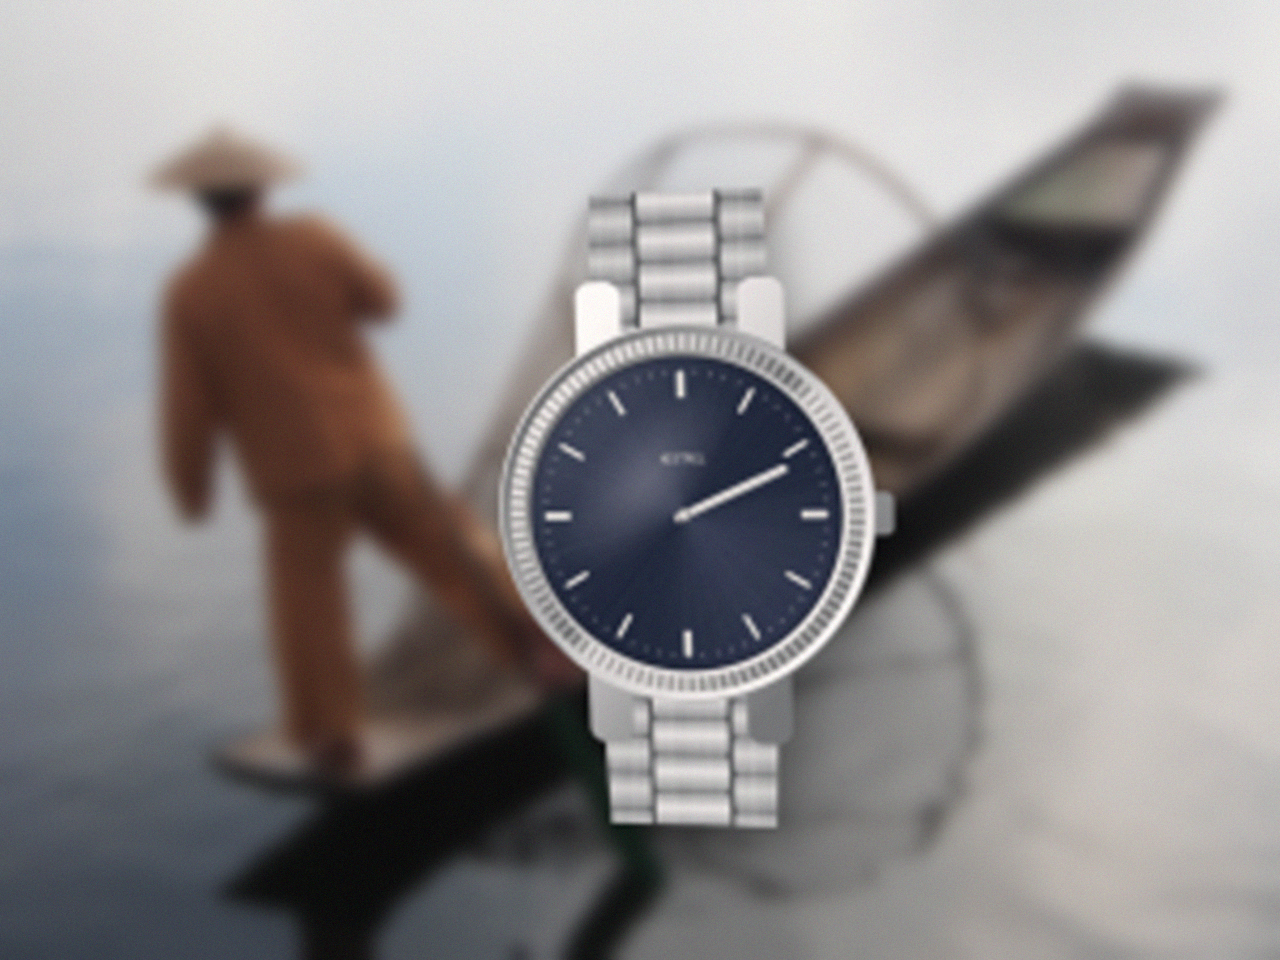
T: **2:11**
